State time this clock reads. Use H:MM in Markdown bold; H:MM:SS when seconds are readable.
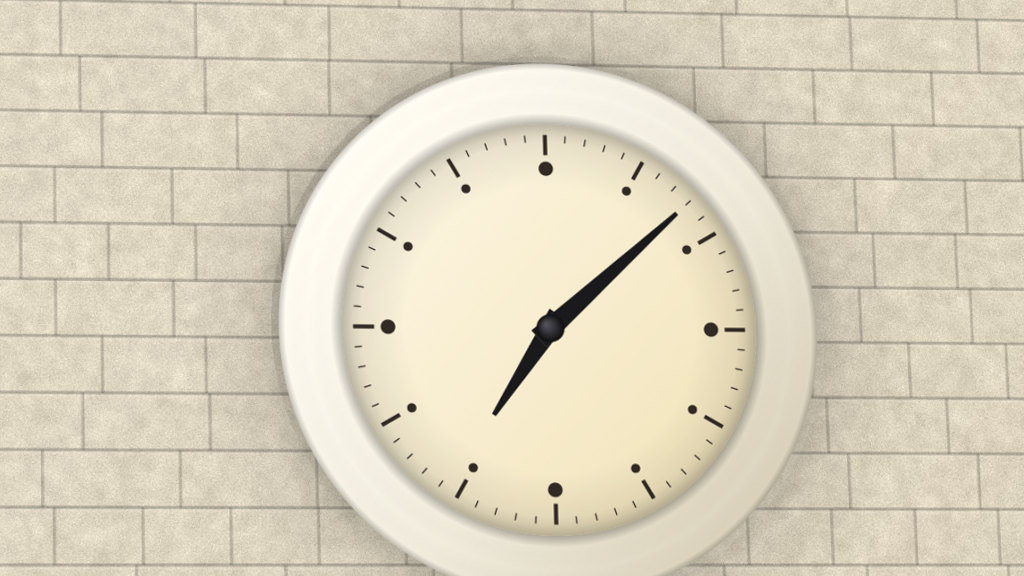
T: **7:08**
